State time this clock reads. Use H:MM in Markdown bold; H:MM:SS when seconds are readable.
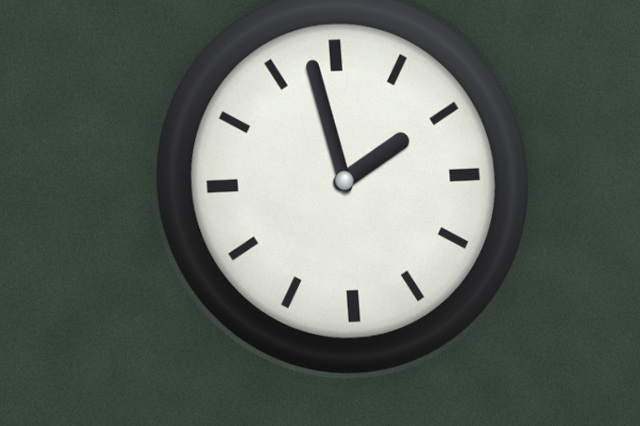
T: **1:58**
